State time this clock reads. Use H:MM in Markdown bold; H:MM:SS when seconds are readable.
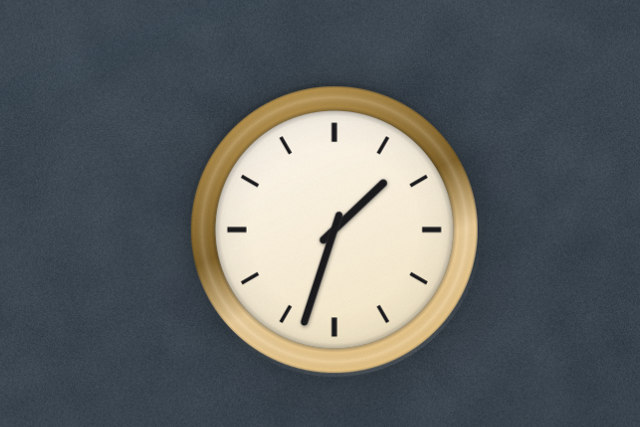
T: **1:33**
